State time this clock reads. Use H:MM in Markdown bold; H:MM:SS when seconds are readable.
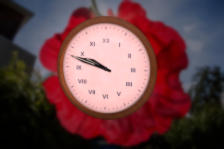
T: **9:48**
